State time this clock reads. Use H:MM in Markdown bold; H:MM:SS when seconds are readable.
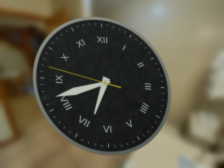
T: **6:41:47**
